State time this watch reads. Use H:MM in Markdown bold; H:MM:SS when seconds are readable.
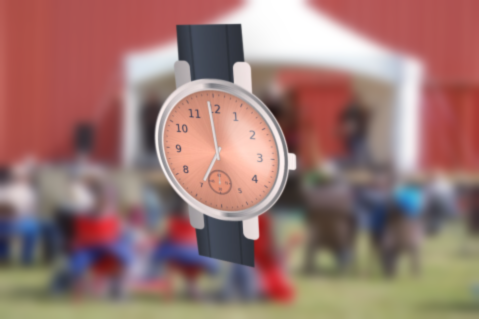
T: **6:59**
